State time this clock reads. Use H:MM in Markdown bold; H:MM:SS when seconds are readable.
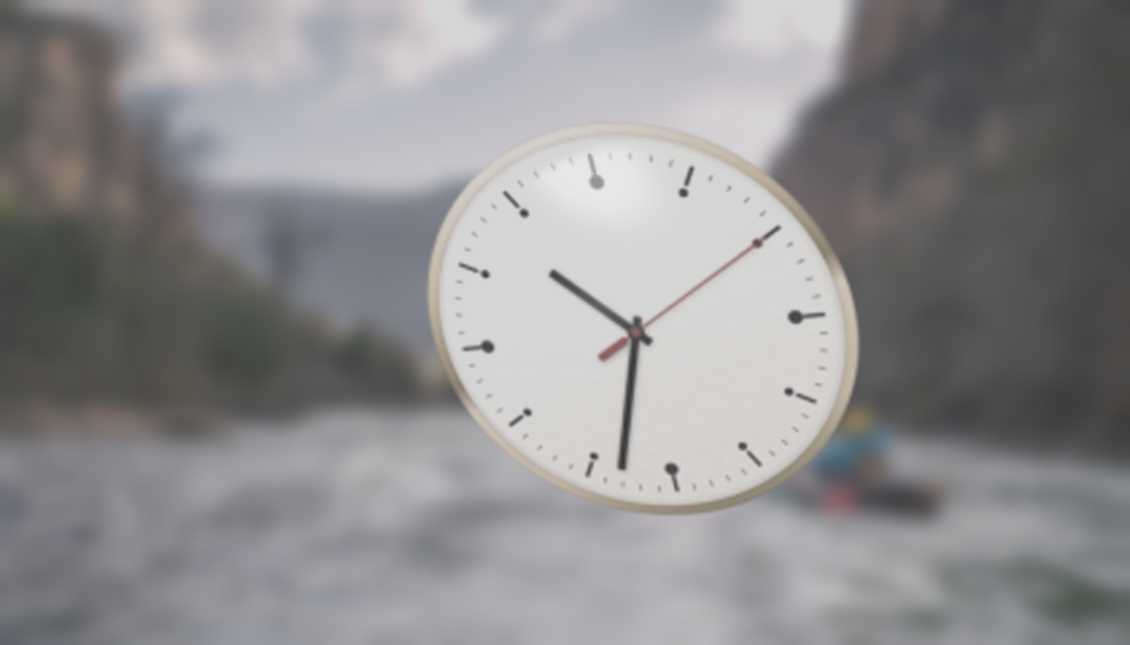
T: **10:33:10**
